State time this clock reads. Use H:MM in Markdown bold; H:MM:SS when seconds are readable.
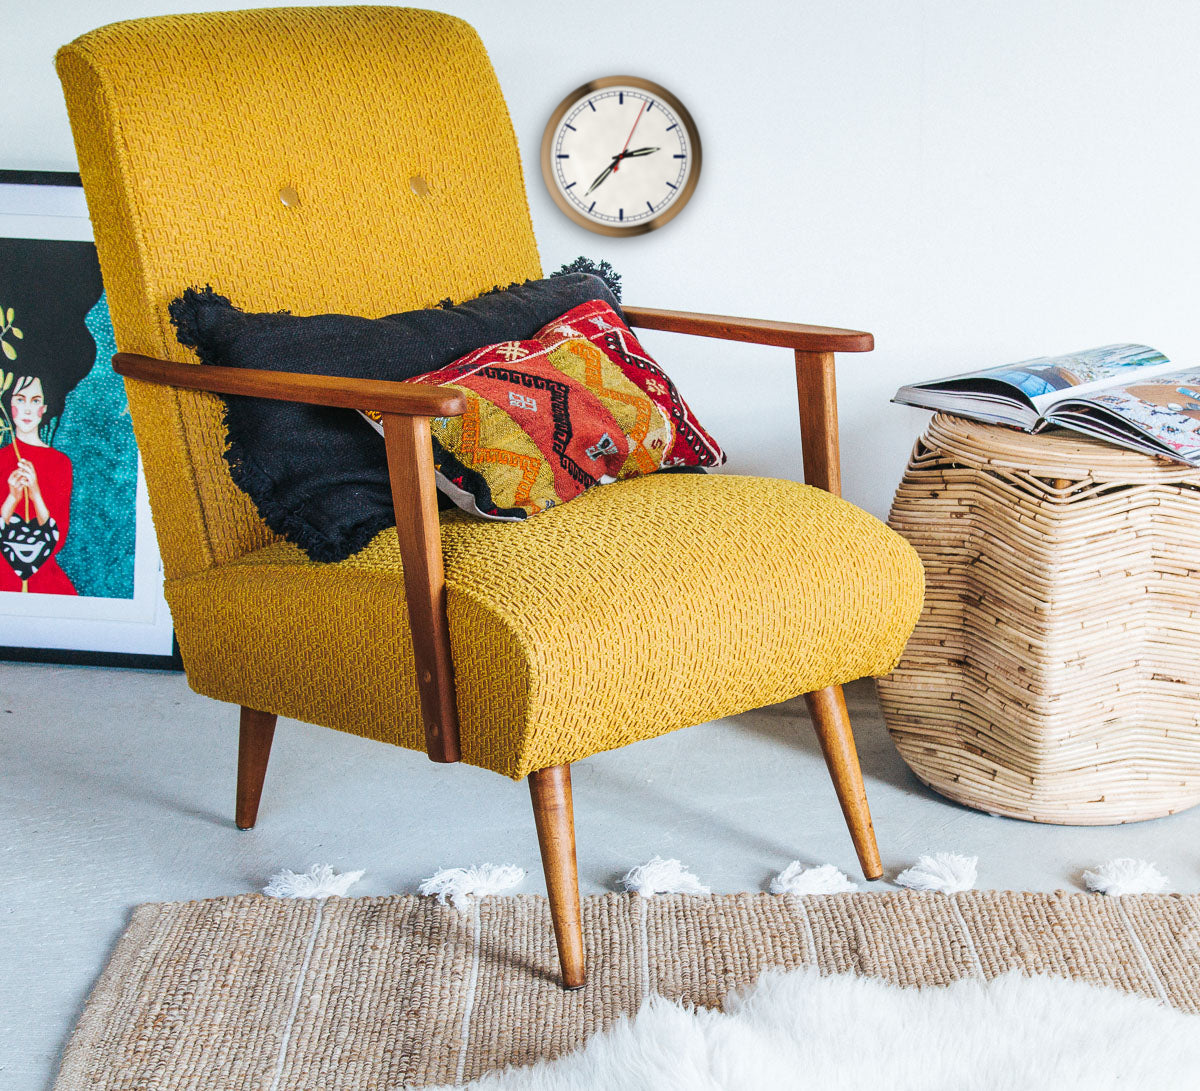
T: **2:37:04**
